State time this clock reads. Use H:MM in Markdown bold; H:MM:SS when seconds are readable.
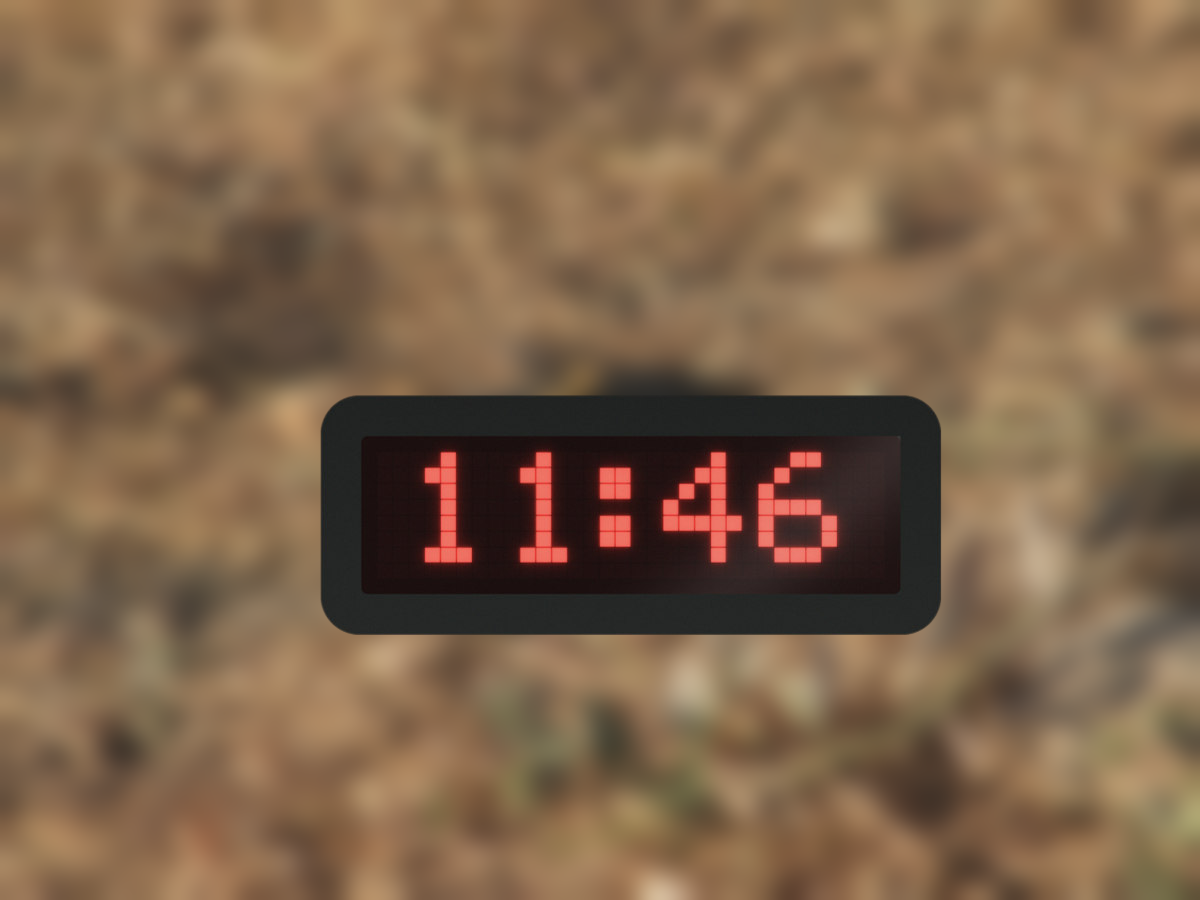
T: **11:46**
